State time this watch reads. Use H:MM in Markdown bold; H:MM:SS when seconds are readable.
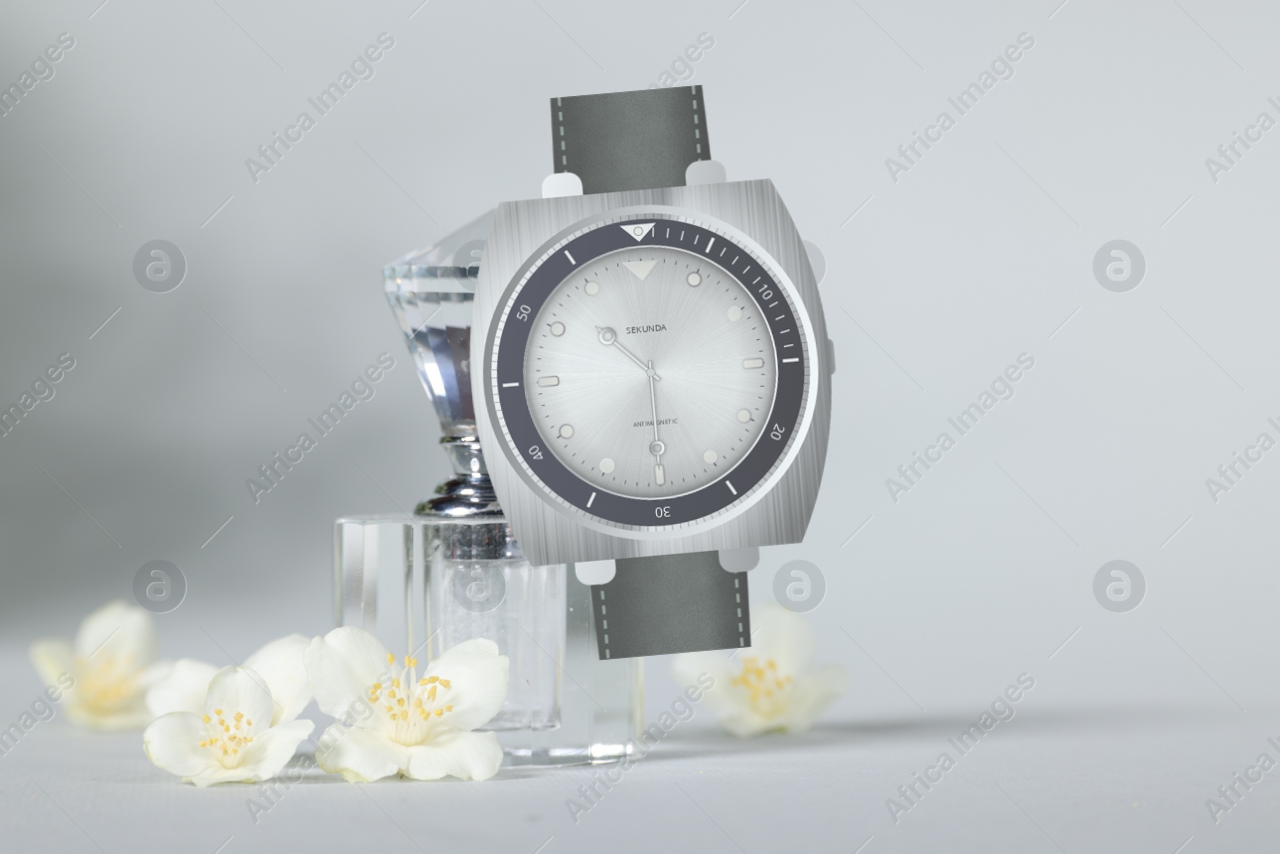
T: **10:30**
